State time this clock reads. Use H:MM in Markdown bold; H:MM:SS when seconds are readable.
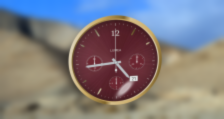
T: **4:44**
